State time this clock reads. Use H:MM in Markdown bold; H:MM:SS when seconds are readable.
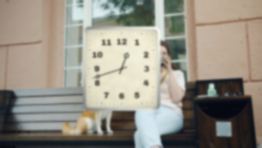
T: **12:42**
